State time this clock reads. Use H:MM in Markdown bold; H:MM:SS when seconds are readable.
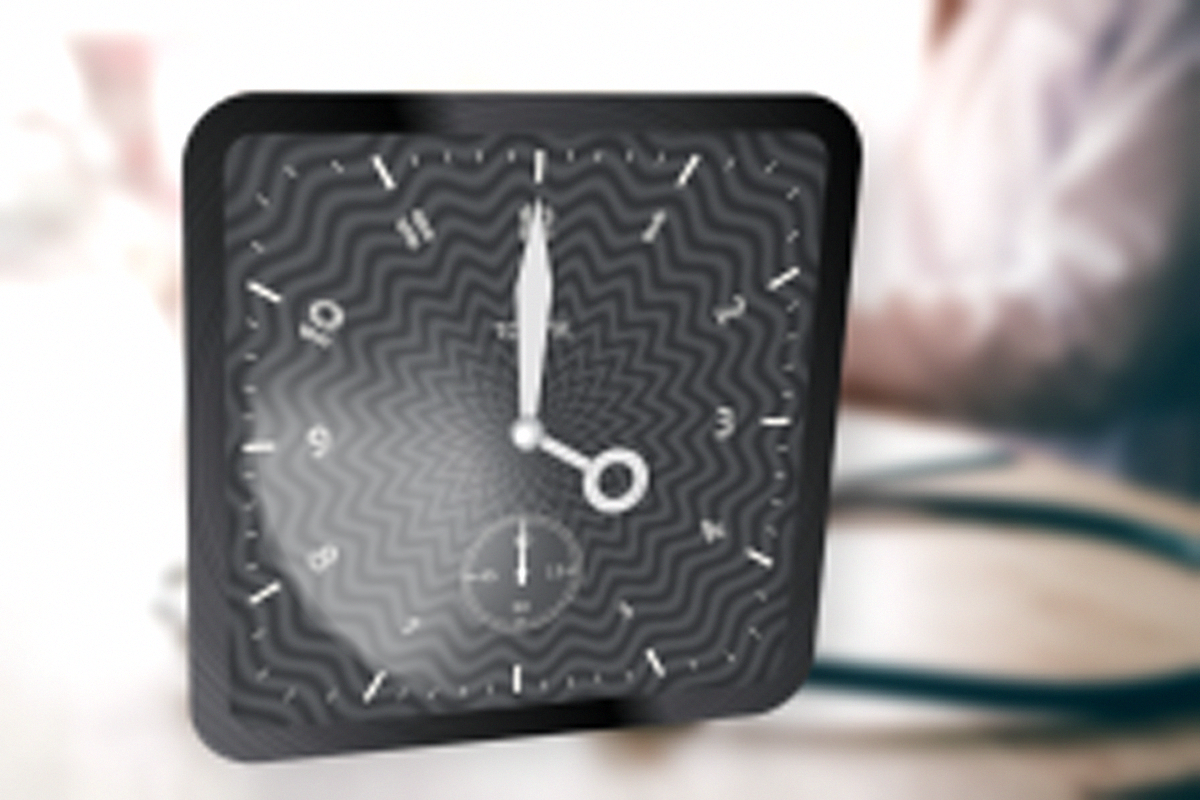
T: **4:00**
